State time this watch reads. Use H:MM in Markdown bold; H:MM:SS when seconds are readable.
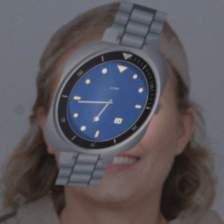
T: **6:44**
